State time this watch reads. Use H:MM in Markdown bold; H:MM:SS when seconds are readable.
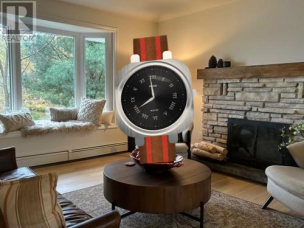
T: **7:59**
